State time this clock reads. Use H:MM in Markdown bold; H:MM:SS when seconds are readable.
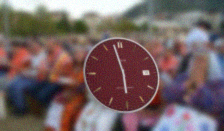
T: **5:58**
